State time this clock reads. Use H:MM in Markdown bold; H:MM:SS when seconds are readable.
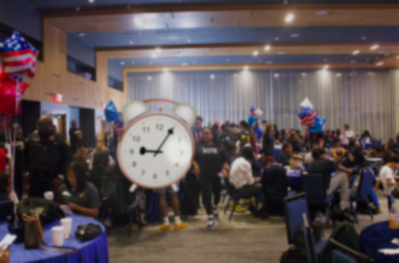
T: **9:05**
